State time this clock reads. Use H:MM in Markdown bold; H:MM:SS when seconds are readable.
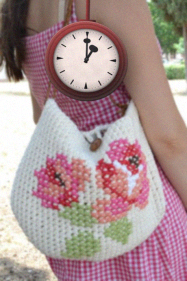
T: **1:00**
